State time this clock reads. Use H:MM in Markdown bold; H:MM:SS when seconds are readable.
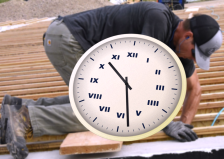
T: **10:28**
